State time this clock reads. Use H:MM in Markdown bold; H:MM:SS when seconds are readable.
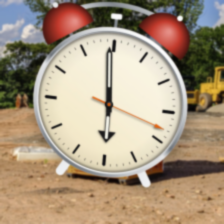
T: **5:59:18**
